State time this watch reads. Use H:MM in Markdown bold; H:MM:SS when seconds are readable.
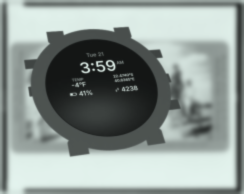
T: **3:59**
